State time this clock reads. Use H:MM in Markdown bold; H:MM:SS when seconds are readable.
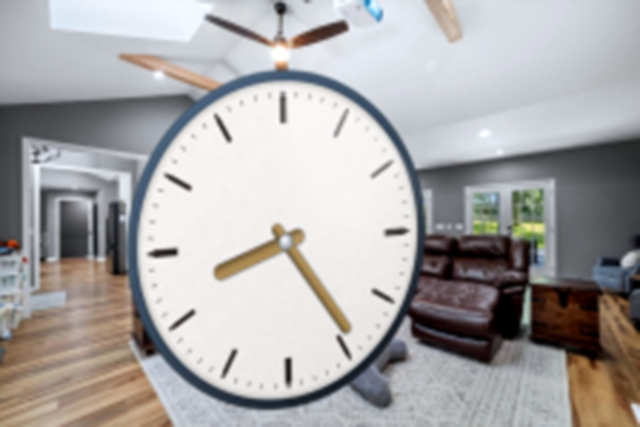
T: **8:24**
